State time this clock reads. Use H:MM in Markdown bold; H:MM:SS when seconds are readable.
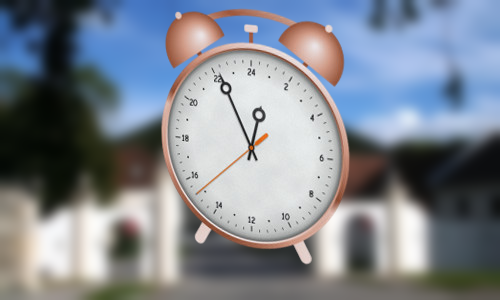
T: **0:55:38**
